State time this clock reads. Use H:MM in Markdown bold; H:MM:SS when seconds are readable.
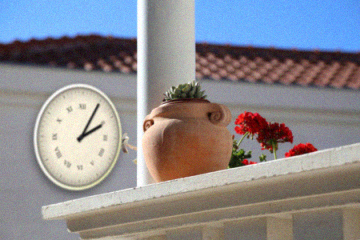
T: **2:05**
